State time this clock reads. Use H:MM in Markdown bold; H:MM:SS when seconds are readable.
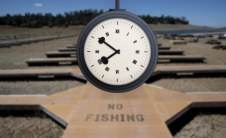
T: **7:51**
